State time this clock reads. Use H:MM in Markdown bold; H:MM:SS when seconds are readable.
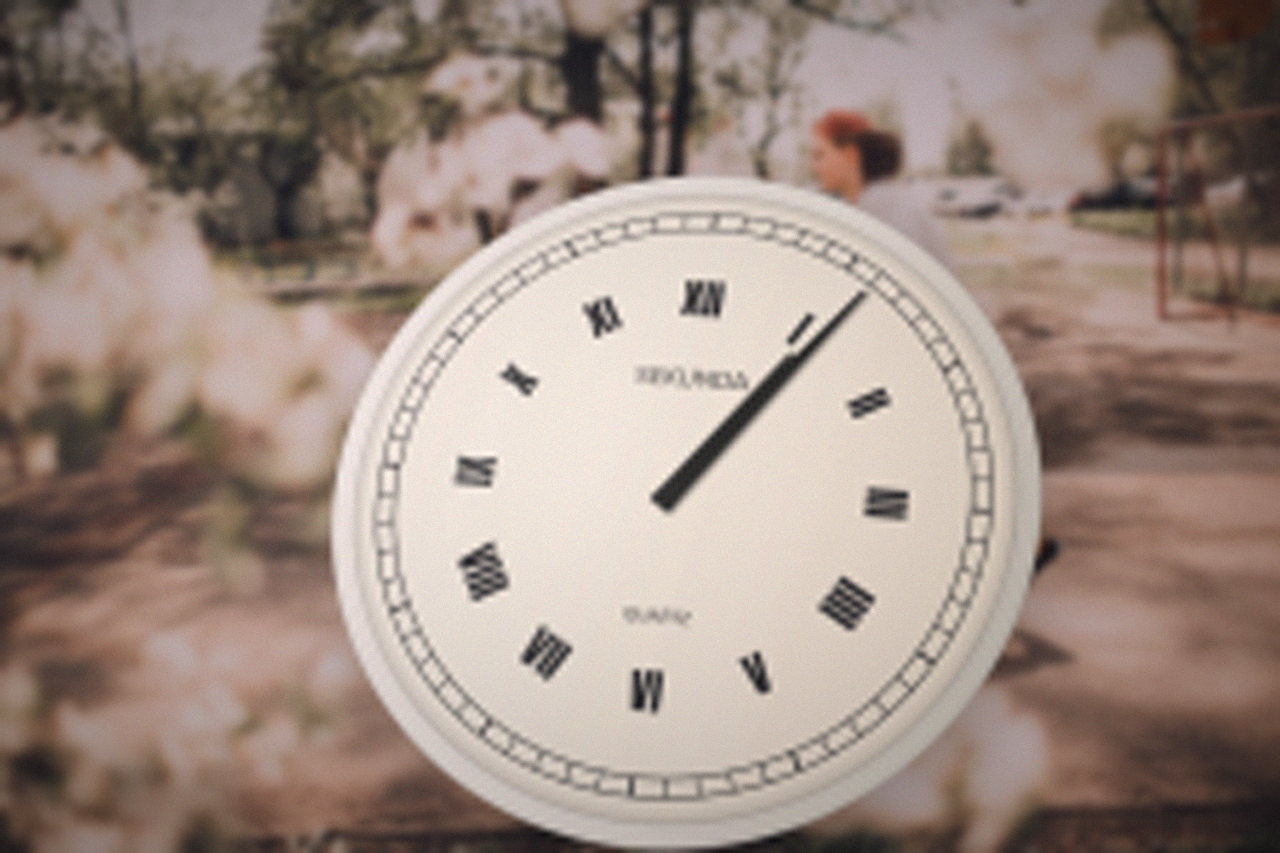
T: **1:06**
